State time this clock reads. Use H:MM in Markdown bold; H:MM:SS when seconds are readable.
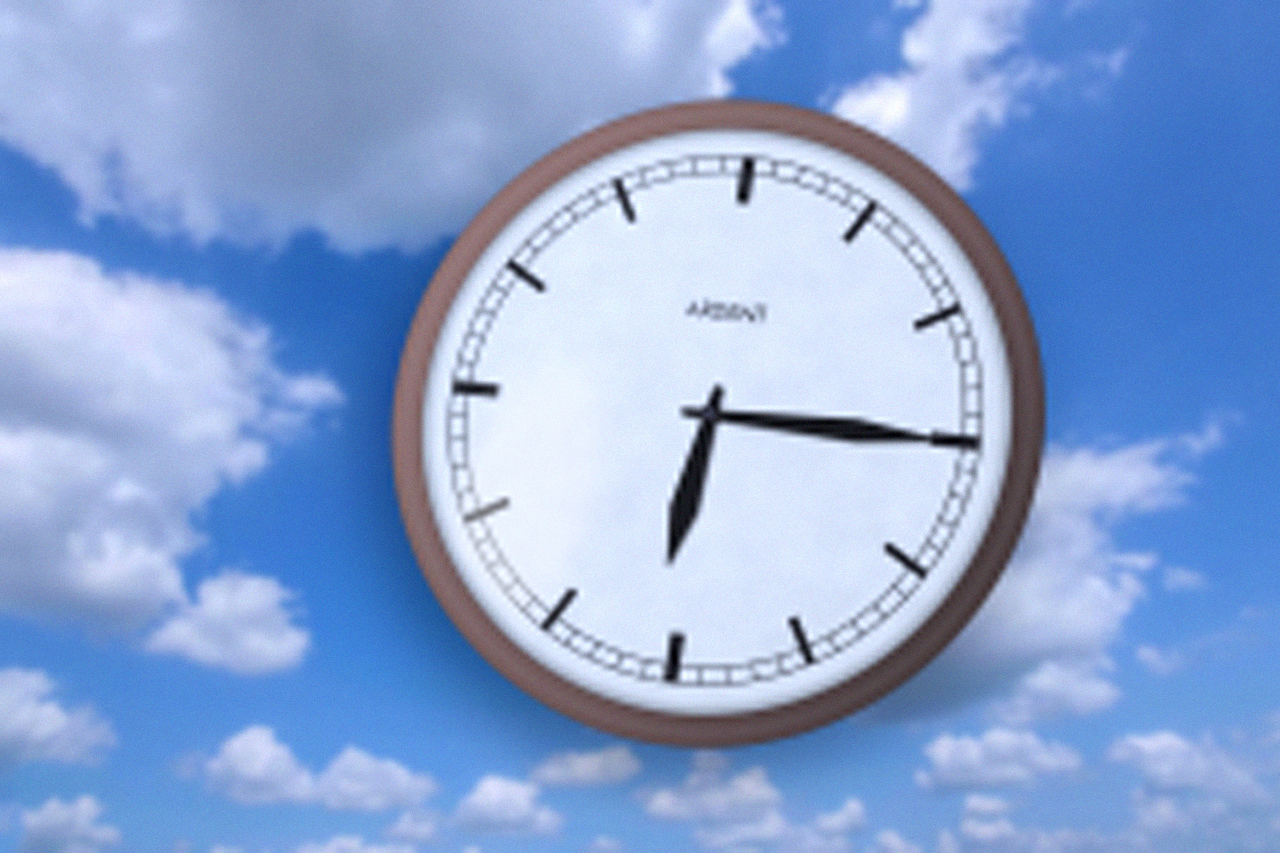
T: **6:15**
